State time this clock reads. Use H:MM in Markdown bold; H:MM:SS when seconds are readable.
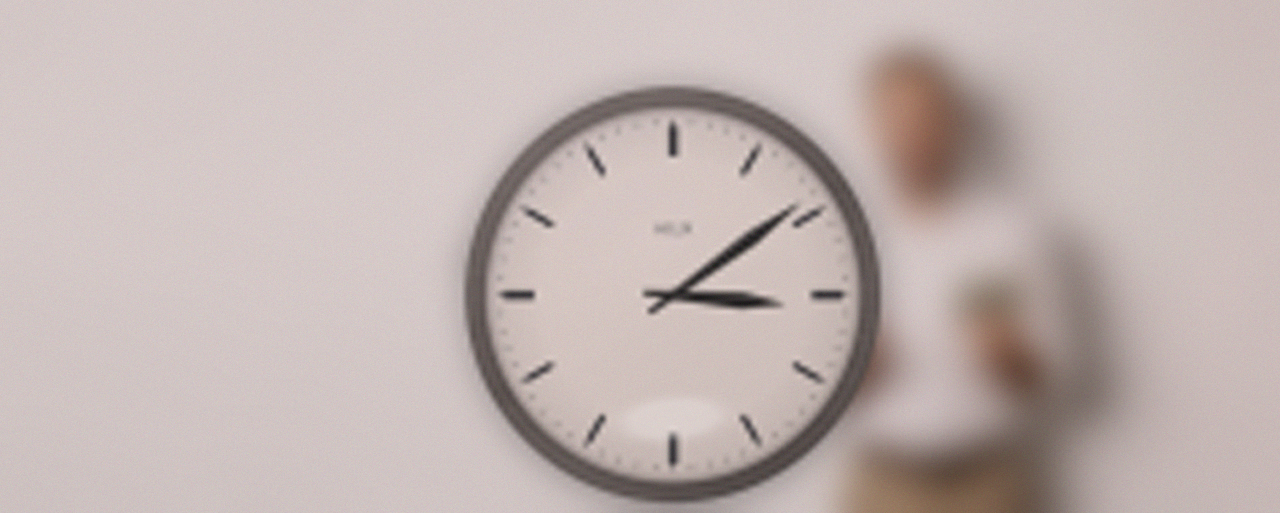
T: **3:09**
